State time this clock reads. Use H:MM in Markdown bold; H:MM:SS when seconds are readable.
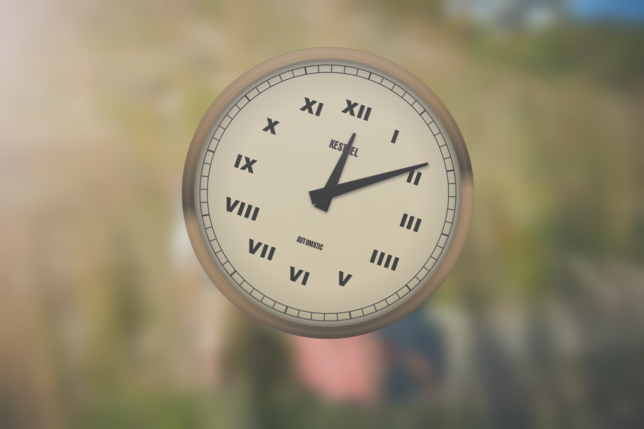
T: **12:09**
